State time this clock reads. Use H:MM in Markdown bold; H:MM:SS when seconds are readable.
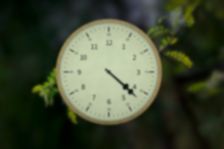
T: **4:22**
